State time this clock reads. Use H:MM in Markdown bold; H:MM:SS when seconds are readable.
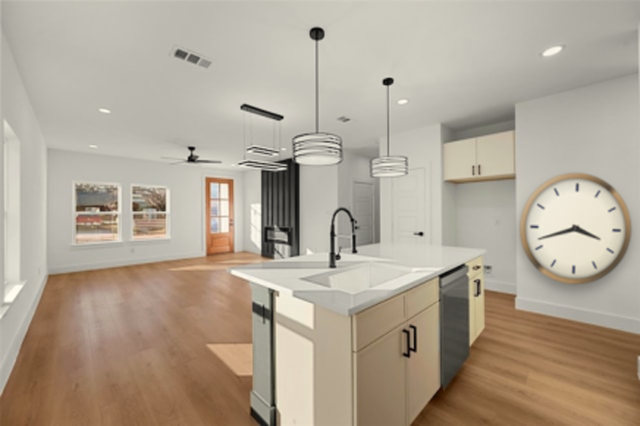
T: **3:42**
